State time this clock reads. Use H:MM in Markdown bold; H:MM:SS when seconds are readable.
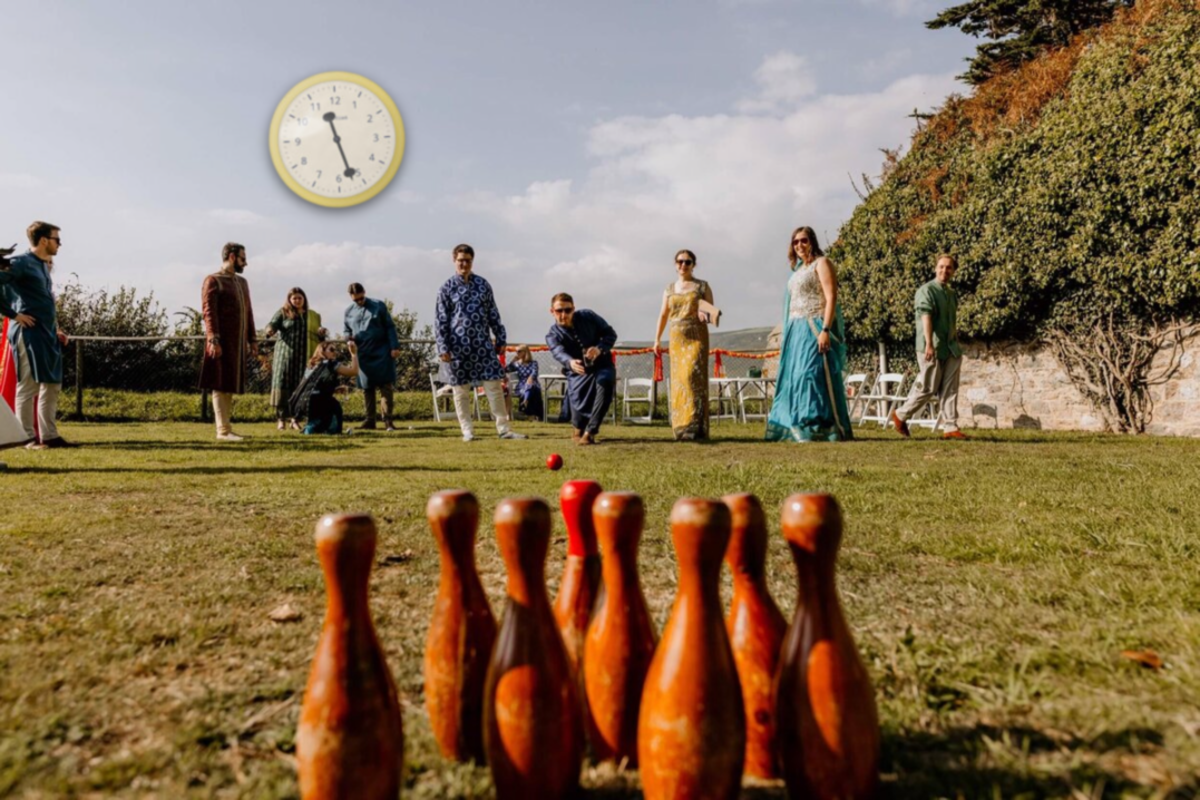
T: **11:27**
